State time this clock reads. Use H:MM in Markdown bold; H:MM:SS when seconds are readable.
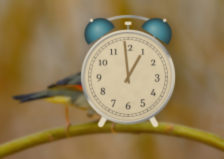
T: **12:59**
